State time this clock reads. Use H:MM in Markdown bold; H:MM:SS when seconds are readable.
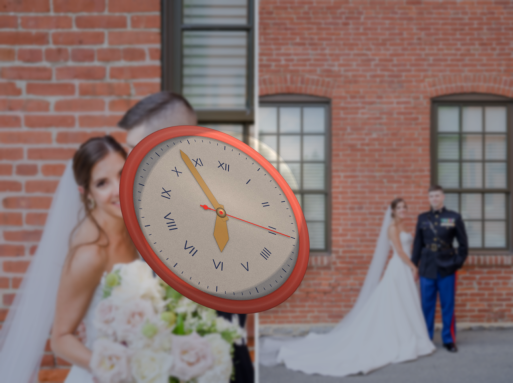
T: **5:53:15**
